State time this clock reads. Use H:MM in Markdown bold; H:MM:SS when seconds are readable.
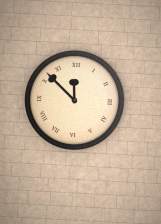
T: **11:52**
